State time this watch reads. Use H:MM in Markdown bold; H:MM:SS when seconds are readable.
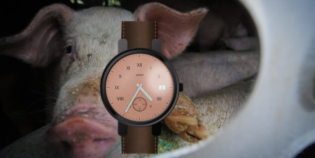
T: **4:35**
